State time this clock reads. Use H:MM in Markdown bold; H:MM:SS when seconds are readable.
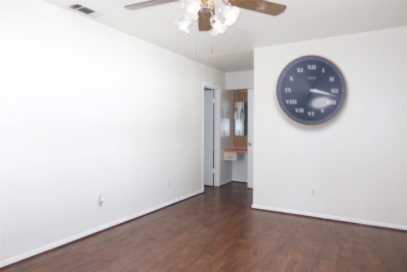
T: **3:17**
